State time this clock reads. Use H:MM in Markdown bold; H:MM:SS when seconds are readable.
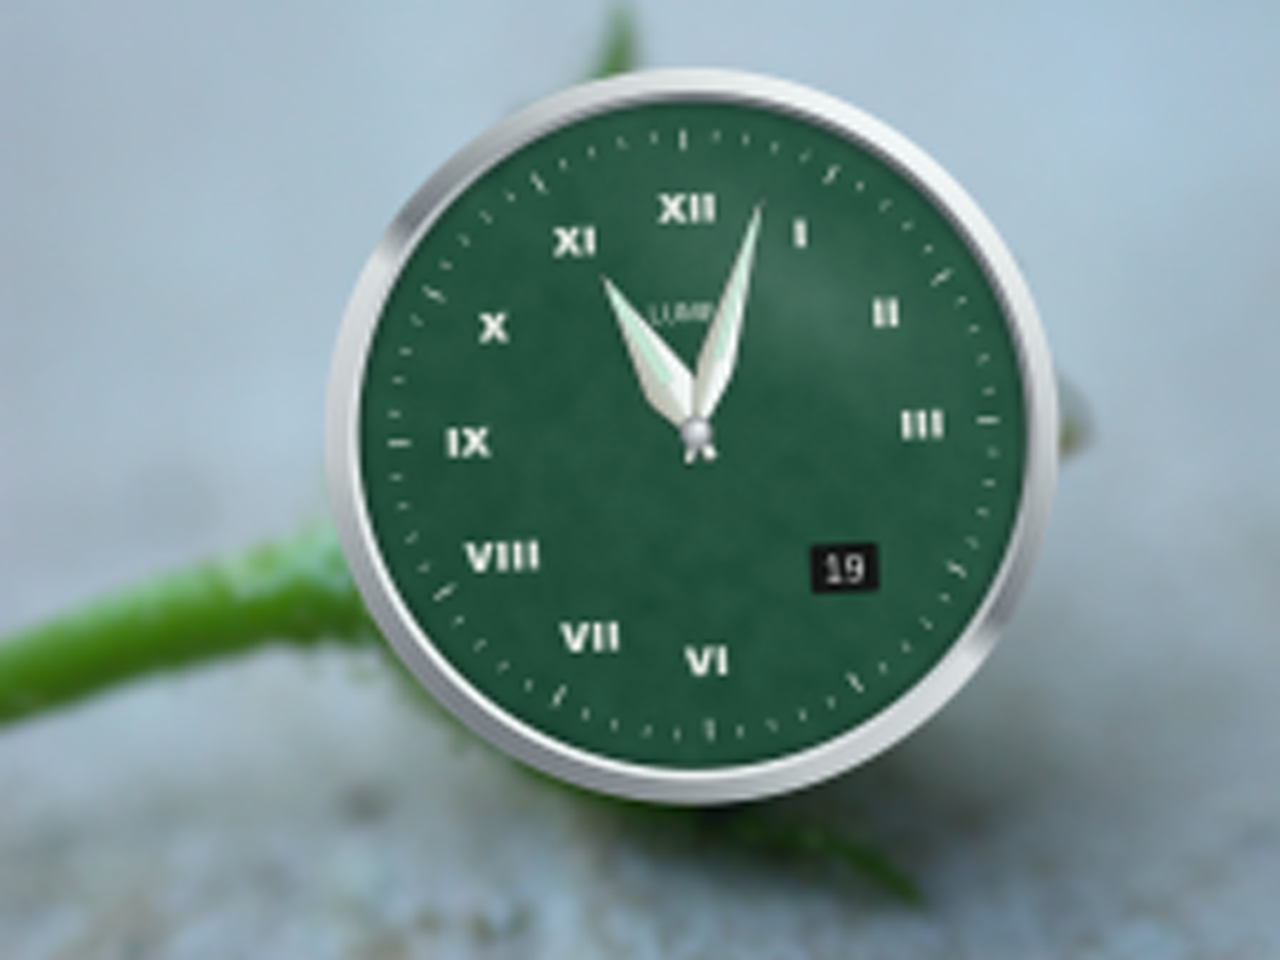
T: **11:03**
